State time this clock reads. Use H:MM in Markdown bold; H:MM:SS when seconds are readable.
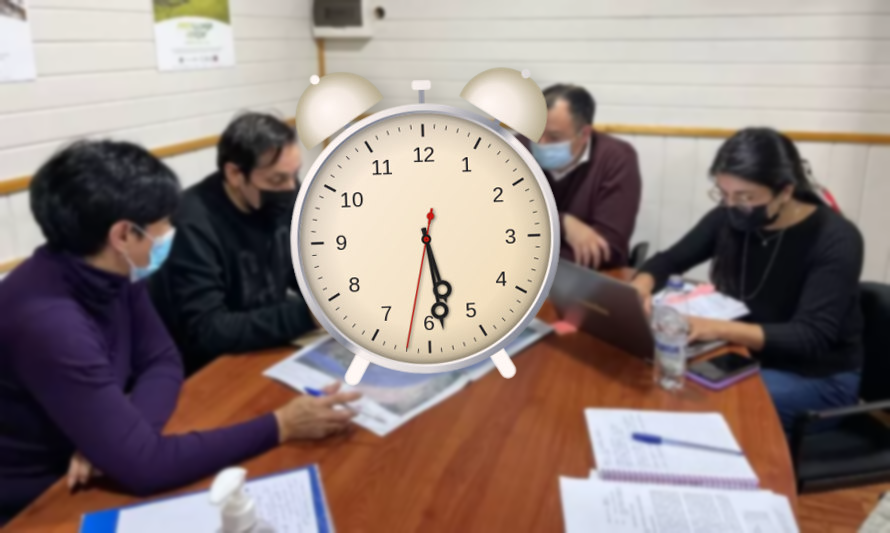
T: **5:28:32**
